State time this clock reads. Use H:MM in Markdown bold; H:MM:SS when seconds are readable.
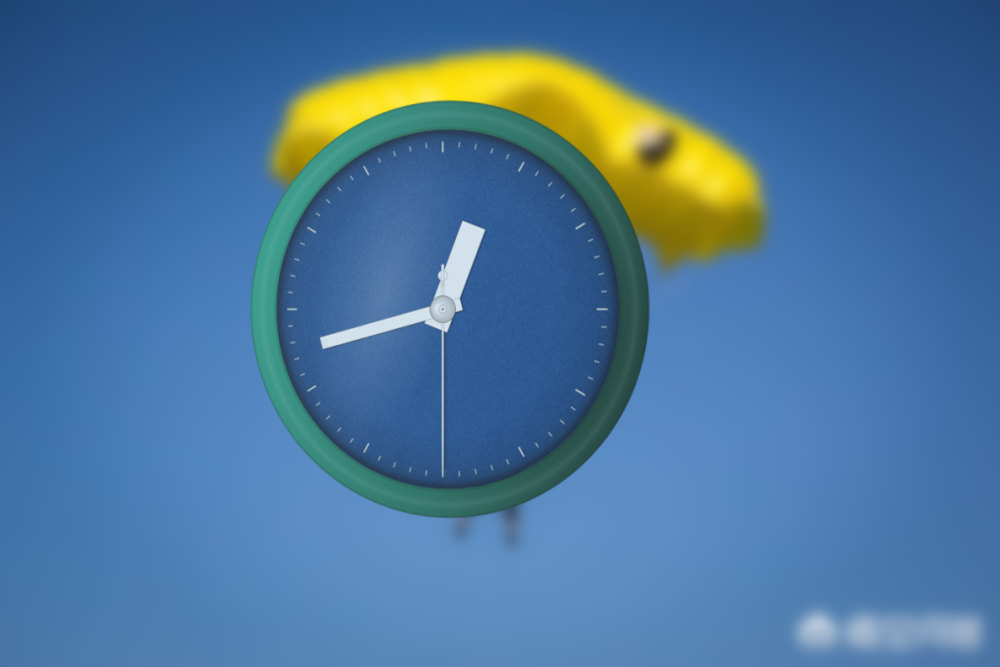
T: **12:42:30**
